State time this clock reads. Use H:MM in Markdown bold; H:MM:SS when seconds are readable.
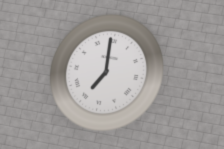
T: **6:59**
